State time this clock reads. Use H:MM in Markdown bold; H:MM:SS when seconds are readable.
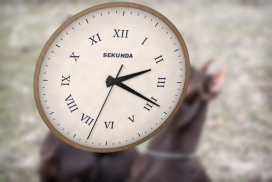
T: **2:19:33**
